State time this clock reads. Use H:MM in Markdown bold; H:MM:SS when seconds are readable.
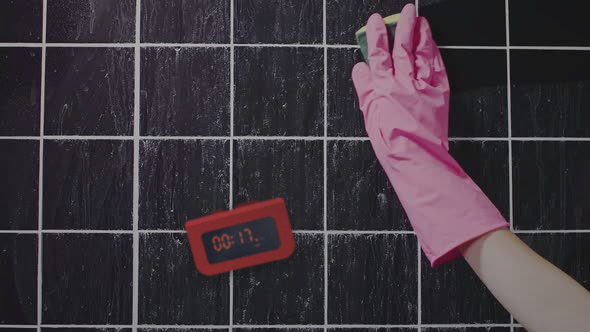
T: **0:17**
